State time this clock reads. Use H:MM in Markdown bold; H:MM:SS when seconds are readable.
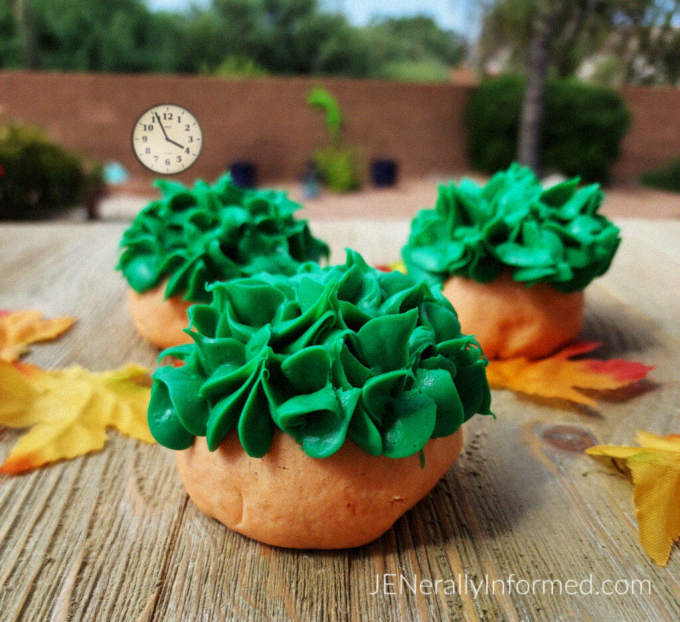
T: **3:56**
